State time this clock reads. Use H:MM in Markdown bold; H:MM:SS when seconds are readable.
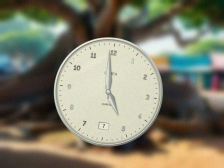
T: **4:59**
